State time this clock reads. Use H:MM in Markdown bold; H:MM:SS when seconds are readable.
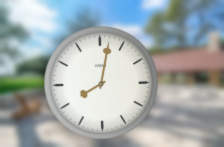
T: **8:02**
